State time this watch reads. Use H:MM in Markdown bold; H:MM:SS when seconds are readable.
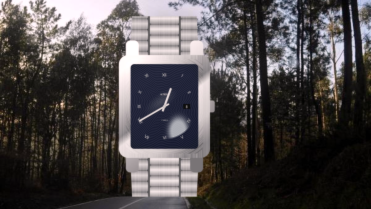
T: **12:40**
